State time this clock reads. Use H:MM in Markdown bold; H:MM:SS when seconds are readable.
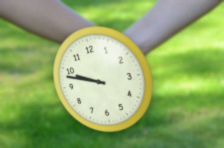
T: **9:48**
